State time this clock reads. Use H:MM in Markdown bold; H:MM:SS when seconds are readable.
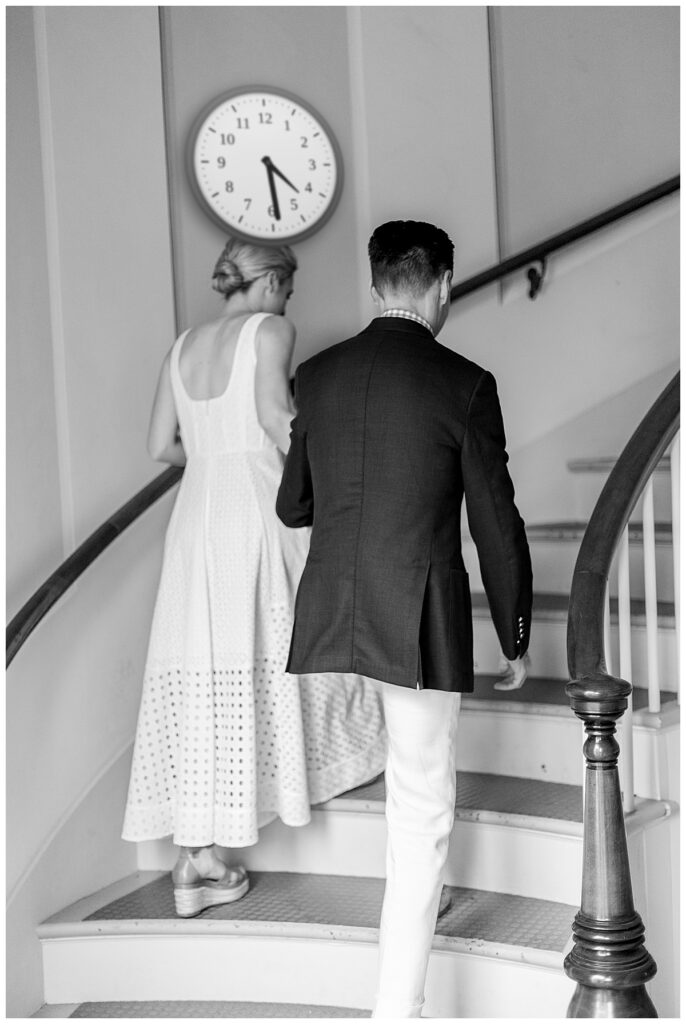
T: **4:29**
